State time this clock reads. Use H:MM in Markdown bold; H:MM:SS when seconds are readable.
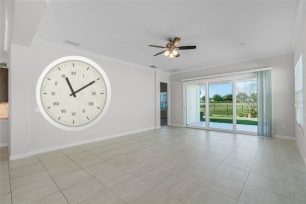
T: **11:10**
